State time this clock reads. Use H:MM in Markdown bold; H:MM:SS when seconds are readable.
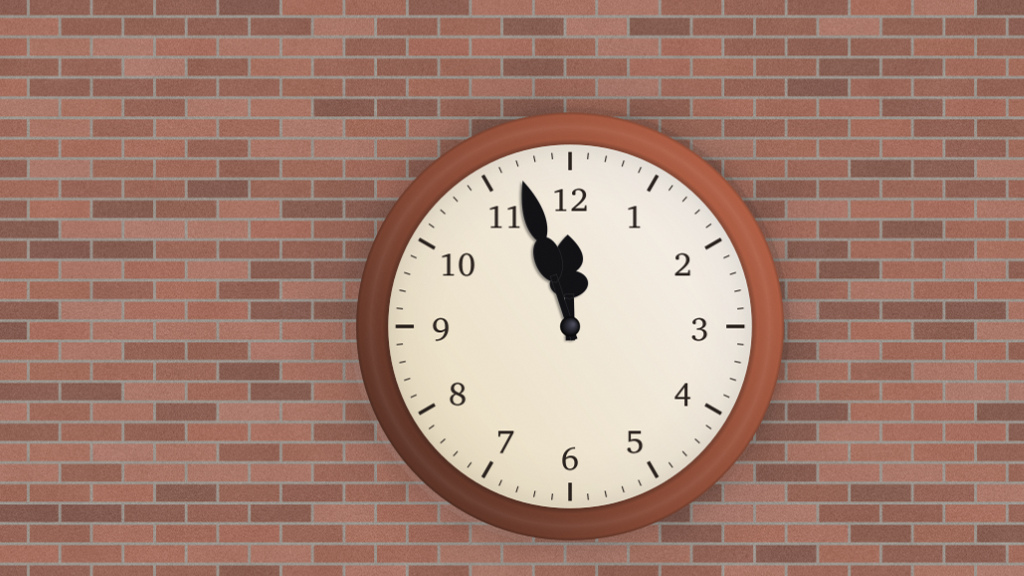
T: **11:57**
